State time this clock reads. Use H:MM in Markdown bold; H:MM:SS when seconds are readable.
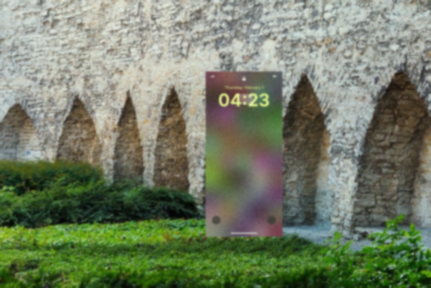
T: **4:23**
